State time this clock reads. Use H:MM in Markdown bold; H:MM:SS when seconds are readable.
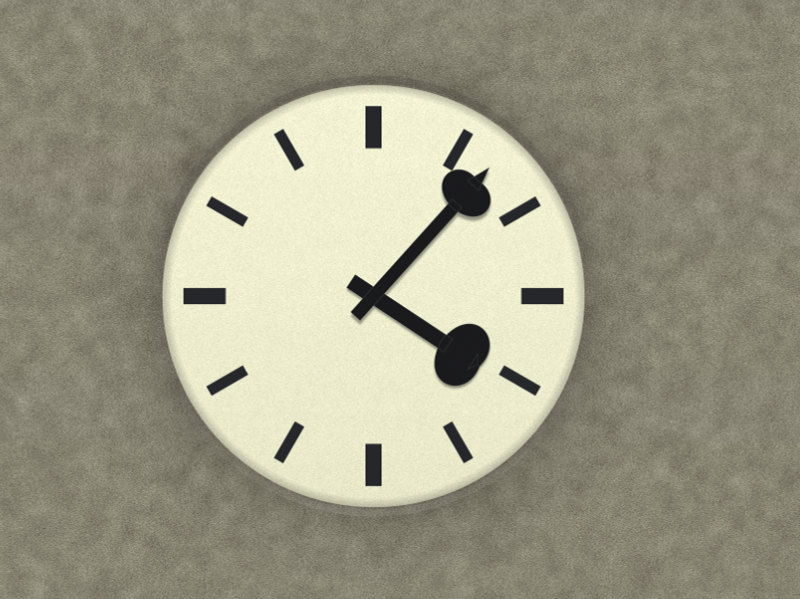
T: **4:07**
